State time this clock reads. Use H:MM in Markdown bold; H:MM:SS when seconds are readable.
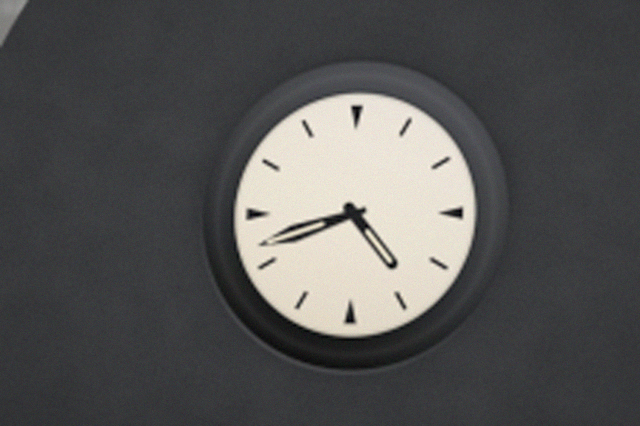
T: **4:42**
